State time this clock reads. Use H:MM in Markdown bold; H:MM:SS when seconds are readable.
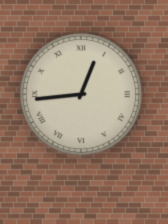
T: **12:44**
